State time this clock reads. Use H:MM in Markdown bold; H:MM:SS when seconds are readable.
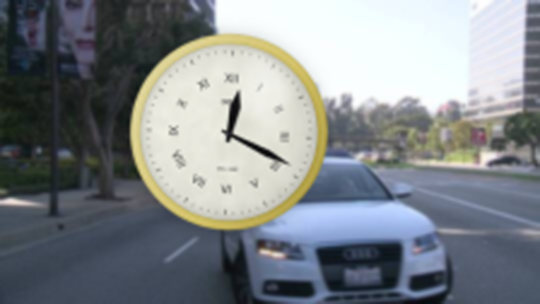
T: **12:19**
